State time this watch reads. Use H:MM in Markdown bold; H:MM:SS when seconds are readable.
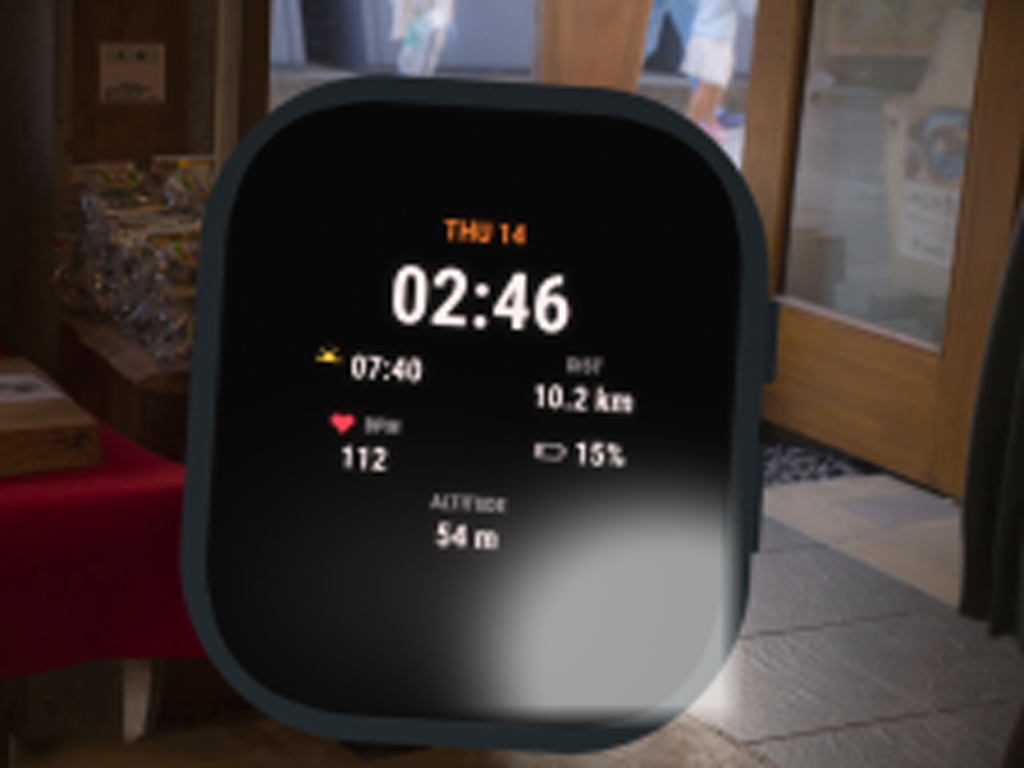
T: **2:46**
